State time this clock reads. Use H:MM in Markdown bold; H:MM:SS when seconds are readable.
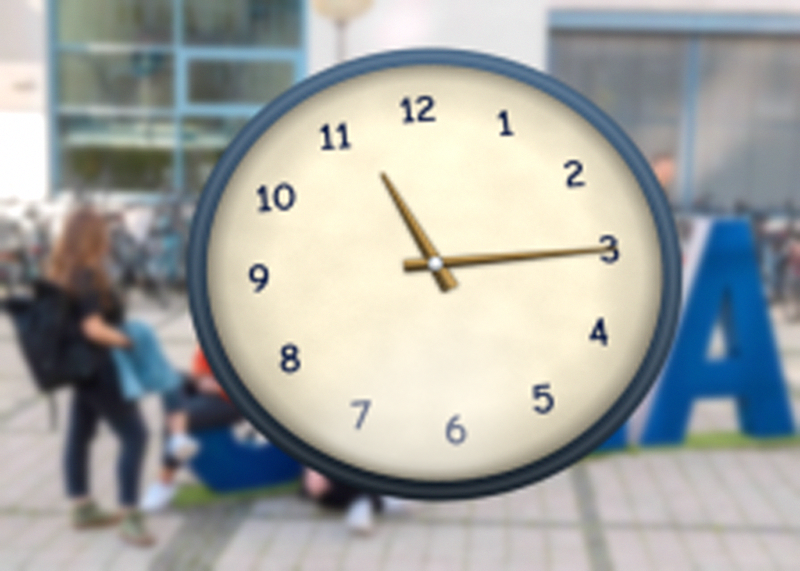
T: **11:15**
